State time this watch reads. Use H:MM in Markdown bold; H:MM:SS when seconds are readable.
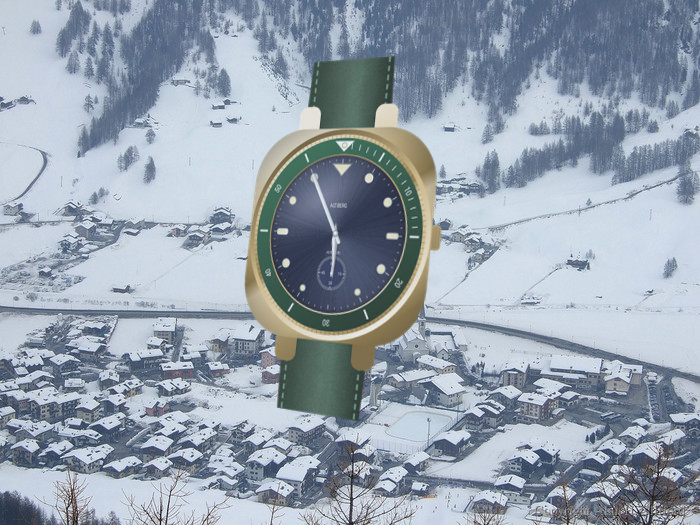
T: **5:55**
